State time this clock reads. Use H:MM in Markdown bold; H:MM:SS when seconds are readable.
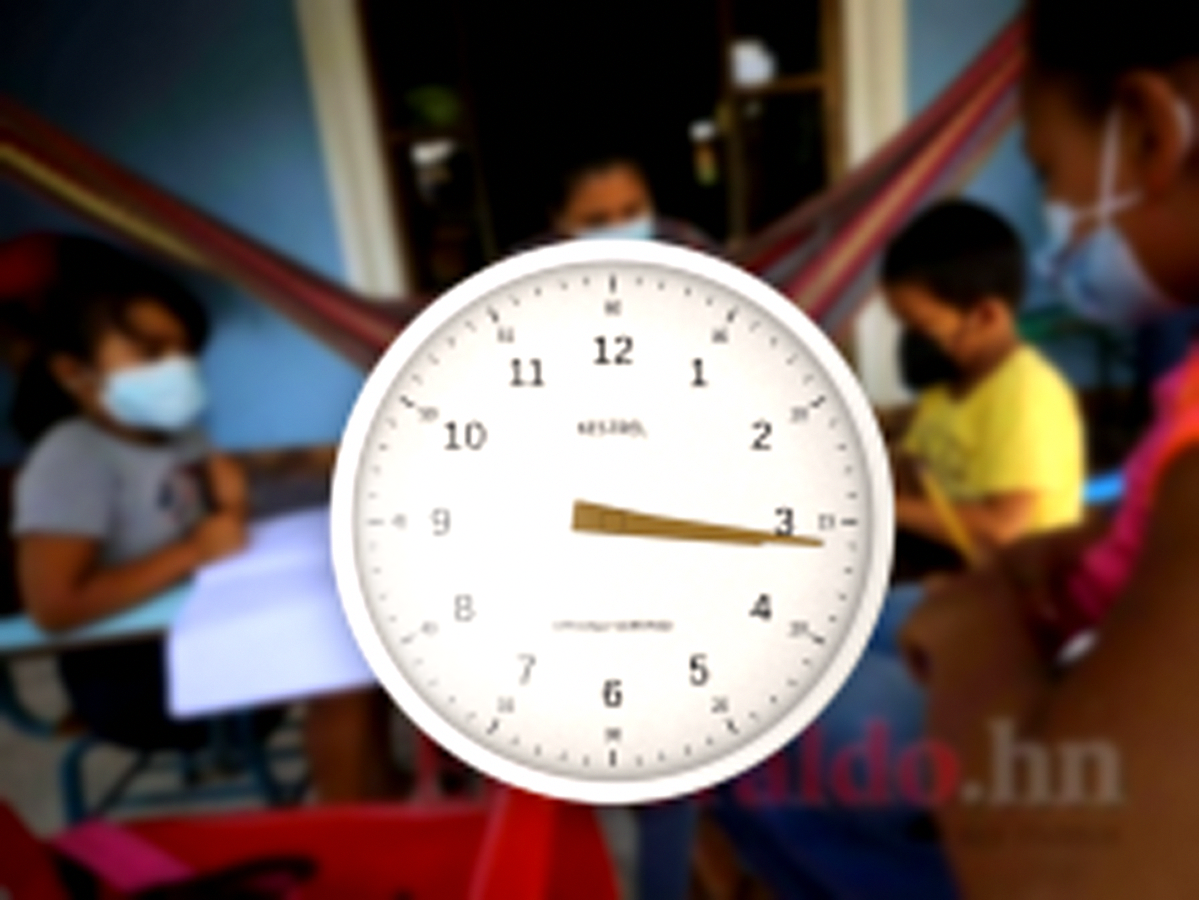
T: **3:16**
